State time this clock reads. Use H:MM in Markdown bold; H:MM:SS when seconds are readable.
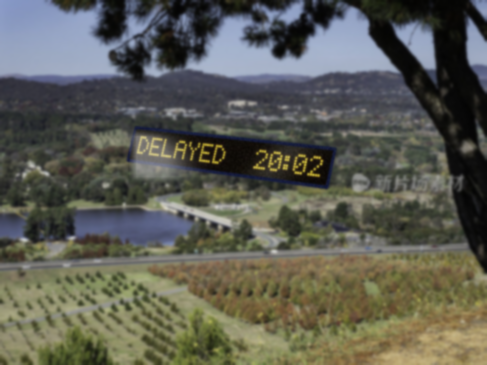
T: **20:02**
